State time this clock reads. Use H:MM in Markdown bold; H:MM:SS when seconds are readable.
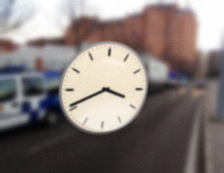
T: **3:41**
